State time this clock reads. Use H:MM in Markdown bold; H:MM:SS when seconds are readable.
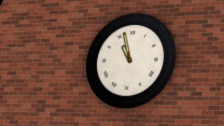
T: **10:57**
